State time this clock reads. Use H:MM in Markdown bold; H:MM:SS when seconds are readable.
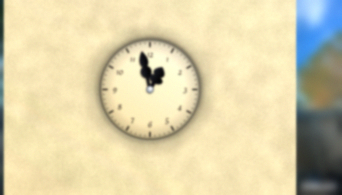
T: **12:58**
